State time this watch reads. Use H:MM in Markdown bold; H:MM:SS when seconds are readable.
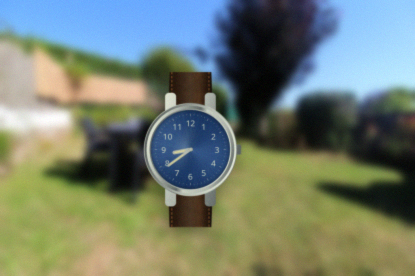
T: **8:39**
